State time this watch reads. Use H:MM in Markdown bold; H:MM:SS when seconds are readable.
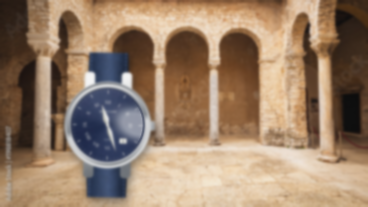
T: **11:27**
